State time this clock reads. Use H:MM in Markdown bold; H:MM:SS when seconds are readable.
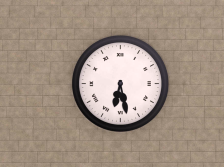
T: **6:28**
